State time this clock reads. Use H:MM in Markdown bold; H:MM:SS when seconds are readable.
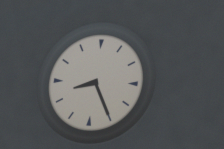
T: **8:25**
